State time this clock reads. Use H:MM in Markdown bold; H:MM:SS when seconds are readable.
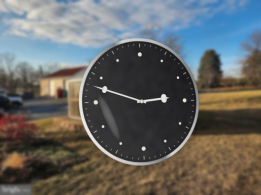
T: **2:48**
